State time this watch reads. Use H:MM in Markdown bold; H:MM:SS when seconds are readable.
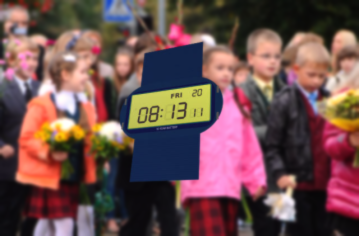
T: **8:13:11**
